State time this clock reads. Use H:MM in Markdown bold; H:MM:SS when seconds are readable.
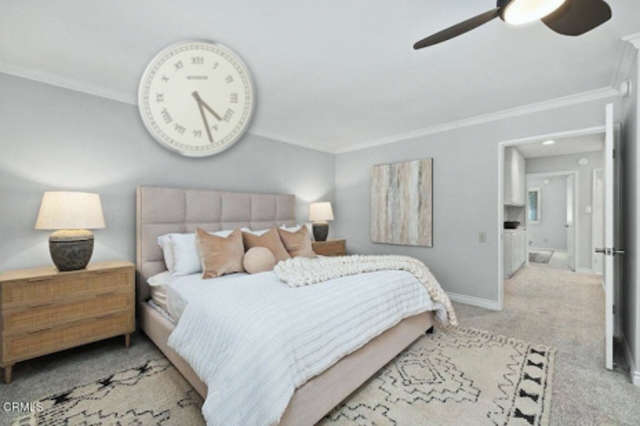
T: **4:27**
